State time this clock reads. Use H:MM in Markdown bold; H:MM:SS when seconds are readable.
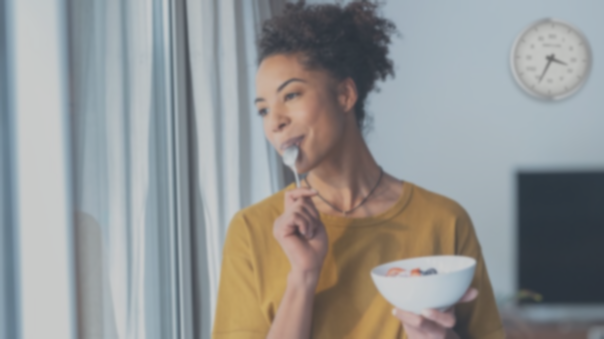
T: **3:34**
